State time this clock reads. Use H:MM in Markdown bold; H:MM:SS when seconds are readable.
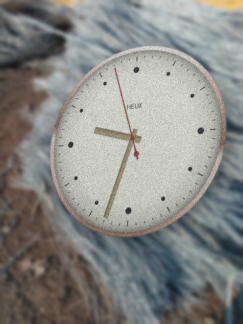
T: **9:32:57**
